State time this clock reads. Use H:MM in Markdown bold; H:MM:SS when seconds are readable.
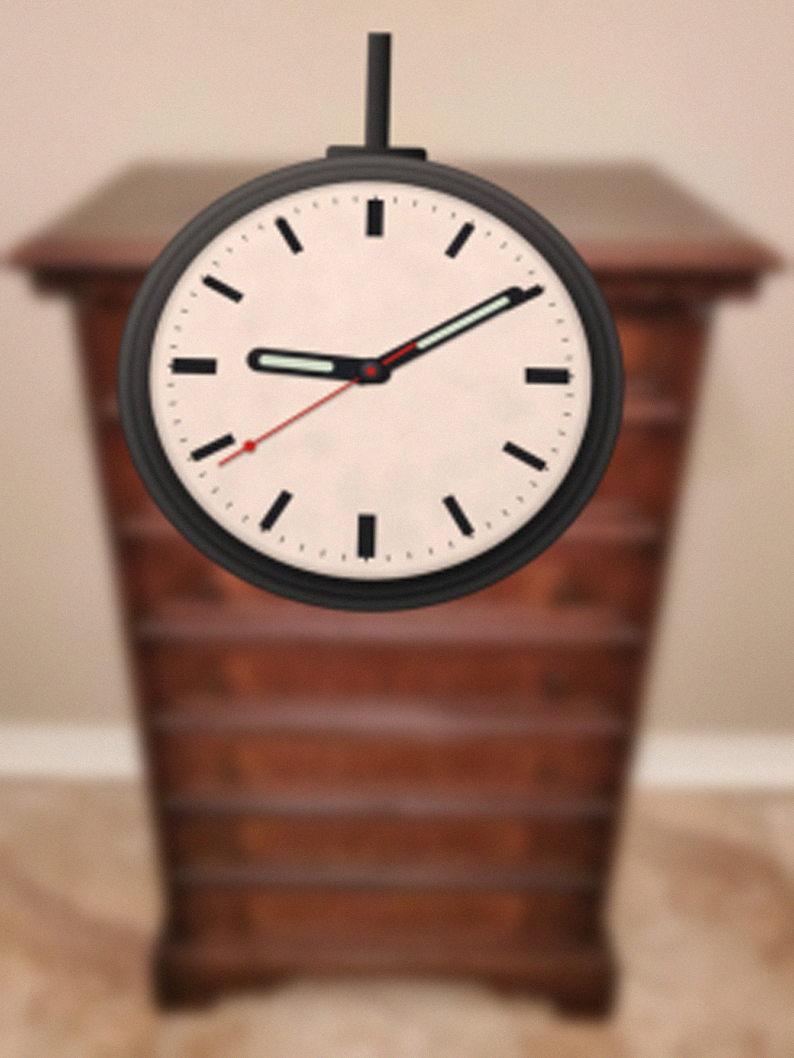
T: **9:09:39**
